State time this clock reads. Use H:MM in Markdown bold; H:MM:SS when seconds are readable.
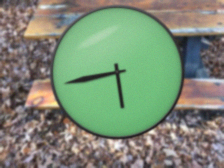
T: **5:43**
